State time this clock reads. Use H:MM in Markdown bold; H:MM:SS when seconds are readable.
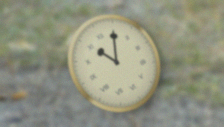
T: **11:05**
